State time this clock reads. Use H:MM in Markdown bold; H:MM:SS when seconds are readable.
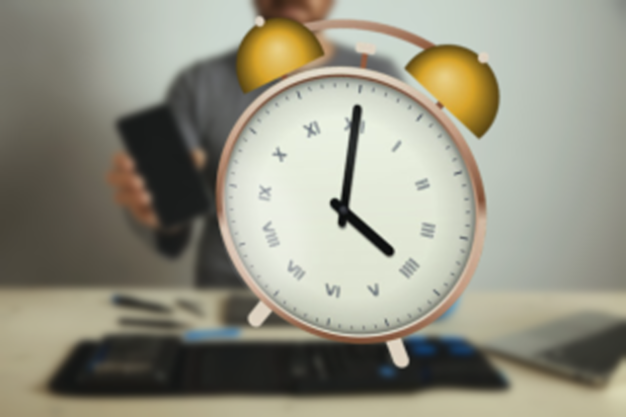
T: **4:00**
